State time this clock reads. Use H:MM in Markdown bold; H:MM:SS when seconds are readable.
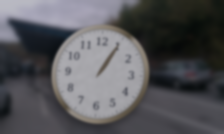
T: **1:05**
